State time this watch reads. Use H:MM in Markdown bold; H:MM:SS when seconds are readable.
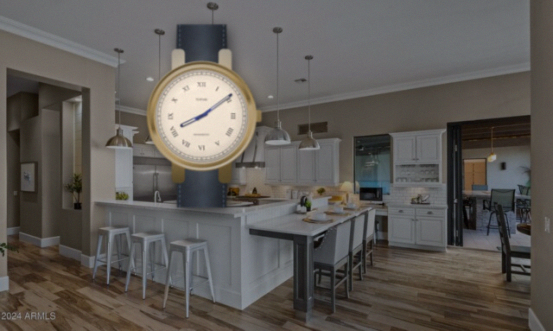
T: **8:09**
